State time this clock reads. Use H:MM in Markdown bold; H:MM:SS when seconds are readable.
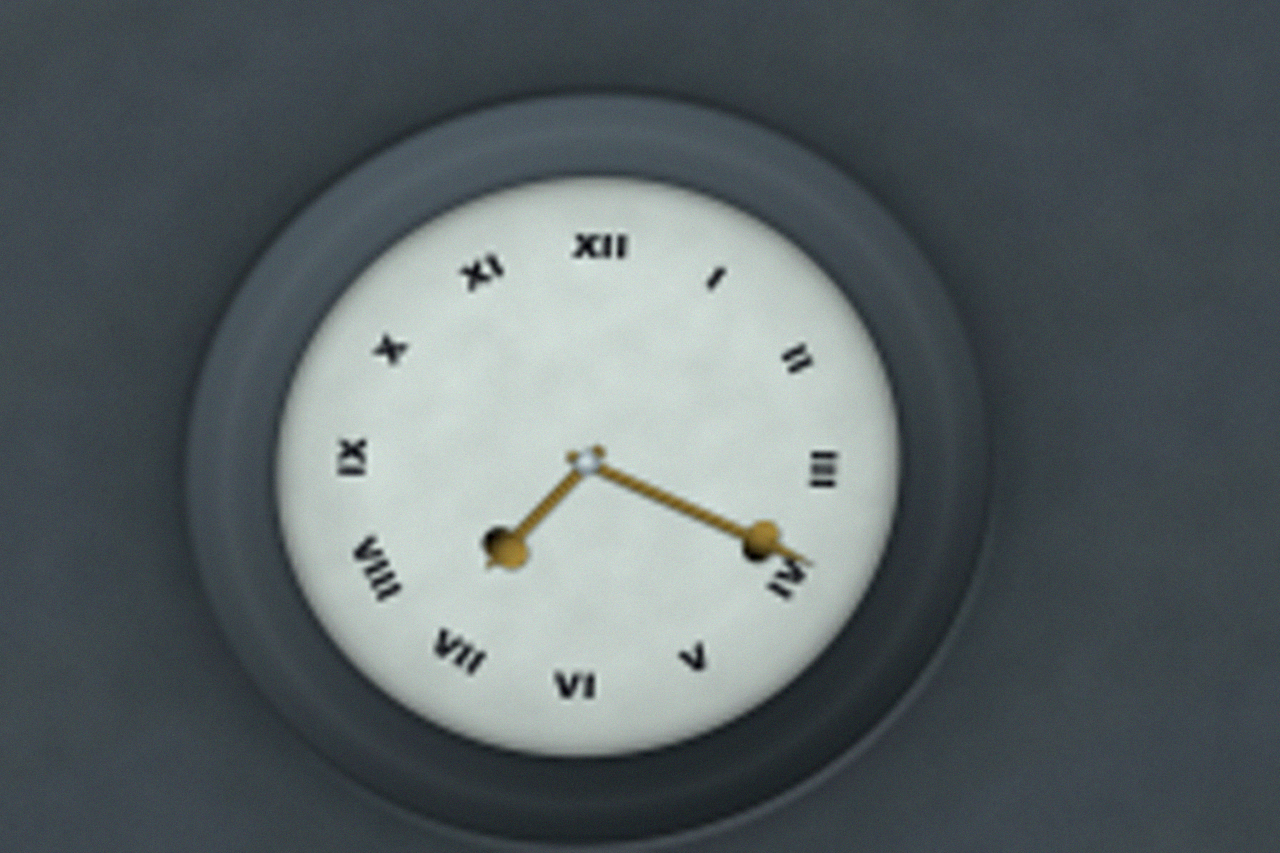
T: **7:19**
